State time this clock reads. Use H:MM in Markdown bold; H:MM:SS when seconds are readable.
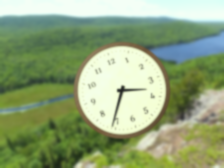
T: **3:36**
